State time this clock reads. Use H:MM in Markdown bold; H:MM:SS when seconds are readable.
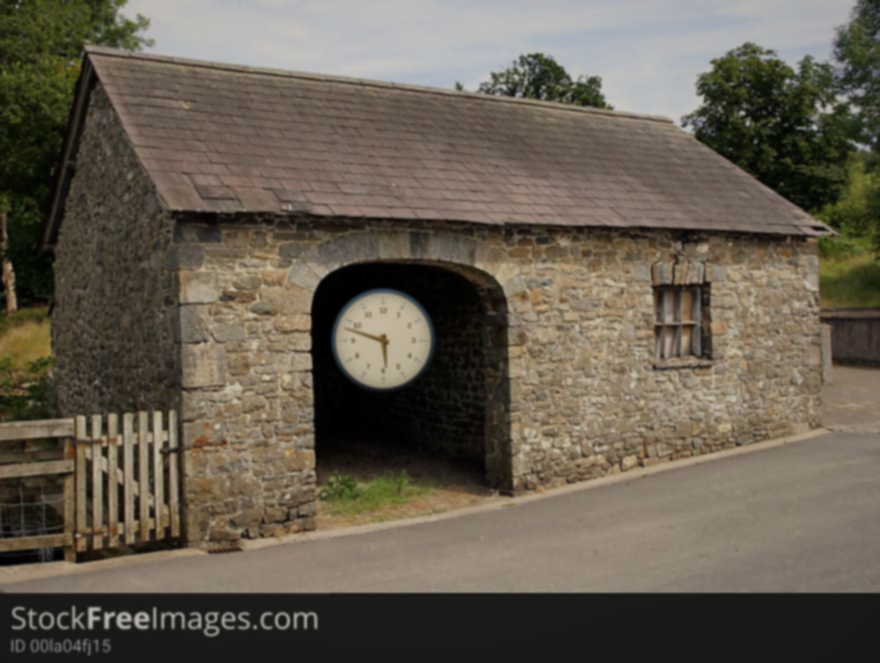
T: **5:48**
